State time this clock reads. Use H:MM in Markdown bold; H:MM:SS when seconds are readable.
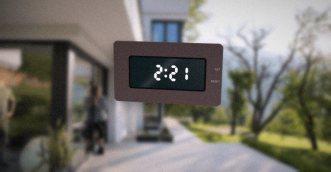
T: **2:21**
